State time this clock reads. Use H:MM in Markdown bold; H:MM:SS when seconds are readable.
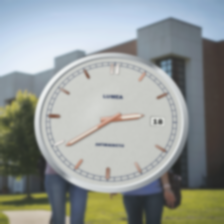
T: **2:39**
